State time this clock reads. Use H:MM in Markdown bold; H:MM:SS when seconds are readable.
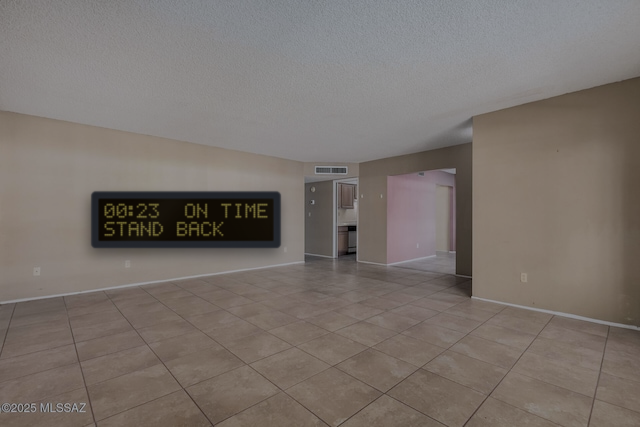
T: **0:23**
